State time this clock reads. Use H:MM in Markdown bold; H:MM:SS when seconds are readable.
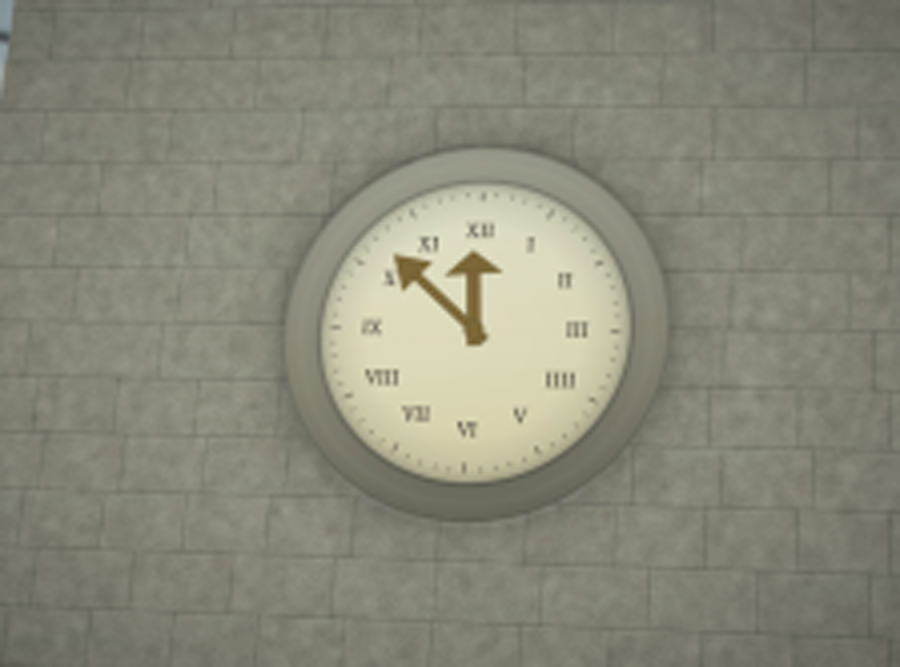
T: **11:52**
